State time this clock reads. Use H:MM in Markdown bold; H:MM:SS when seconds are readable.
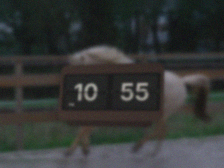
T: **10:55**
